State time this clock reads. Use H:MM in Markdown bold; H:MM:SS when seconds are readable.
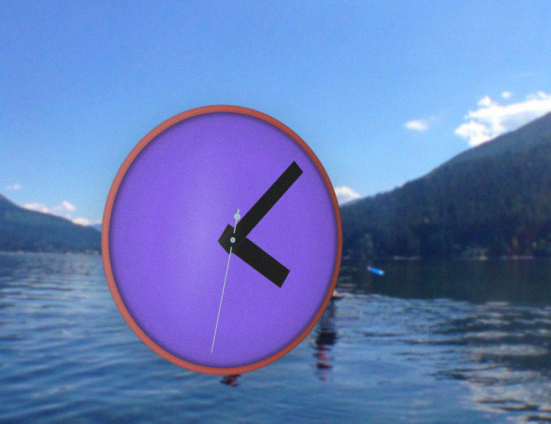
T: **4:07:32**
